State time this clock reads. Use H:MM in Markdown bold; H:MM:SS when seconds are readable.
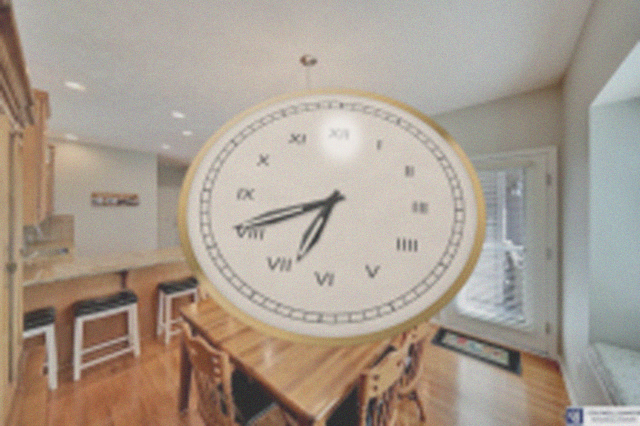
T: **6:41**
